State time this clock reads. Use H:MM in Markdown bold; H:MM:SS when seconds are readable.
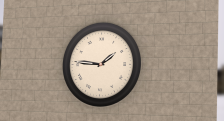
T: **1:46**
